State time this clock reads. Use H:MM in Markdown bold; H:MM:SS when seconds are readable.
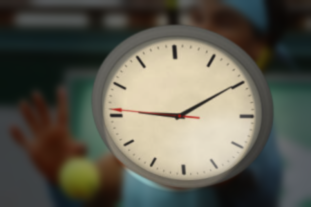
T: **9:09:46**
